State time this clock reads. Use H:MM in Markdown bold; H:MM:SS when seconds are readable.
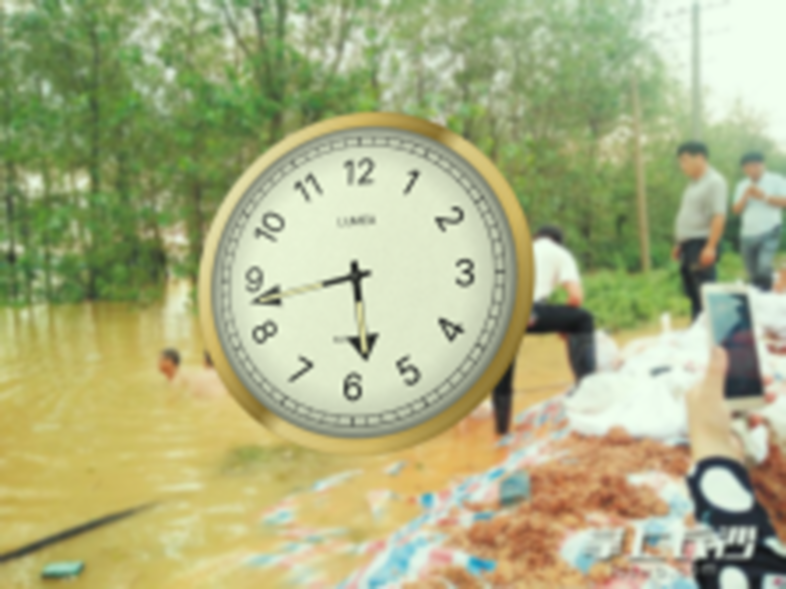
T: **5:43**
